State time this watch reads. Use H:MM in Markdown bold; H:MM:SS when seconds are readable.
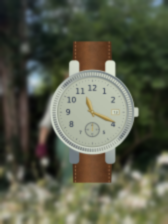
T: **11:19**
